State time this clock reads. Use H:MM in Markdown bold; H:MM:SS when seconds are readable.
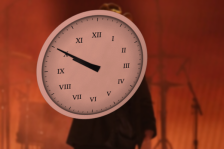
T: **9:50**
